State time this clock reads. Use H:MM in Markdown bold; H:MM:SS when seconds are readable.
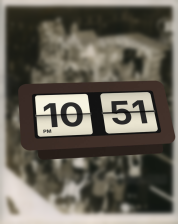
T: **10:51**
